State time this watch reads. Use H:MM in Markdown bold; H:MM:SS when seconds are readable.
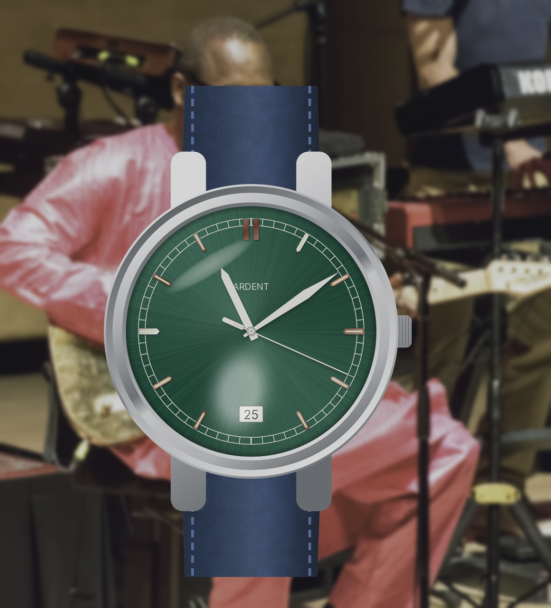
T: **11:09:19**
